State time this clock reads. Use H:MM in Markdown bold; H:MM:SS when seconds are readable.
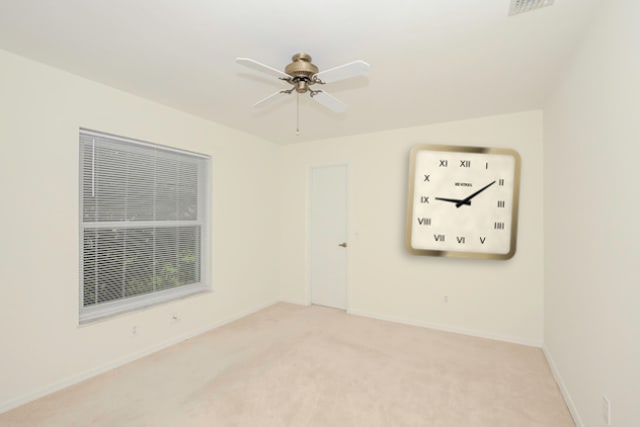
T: **9:09**
